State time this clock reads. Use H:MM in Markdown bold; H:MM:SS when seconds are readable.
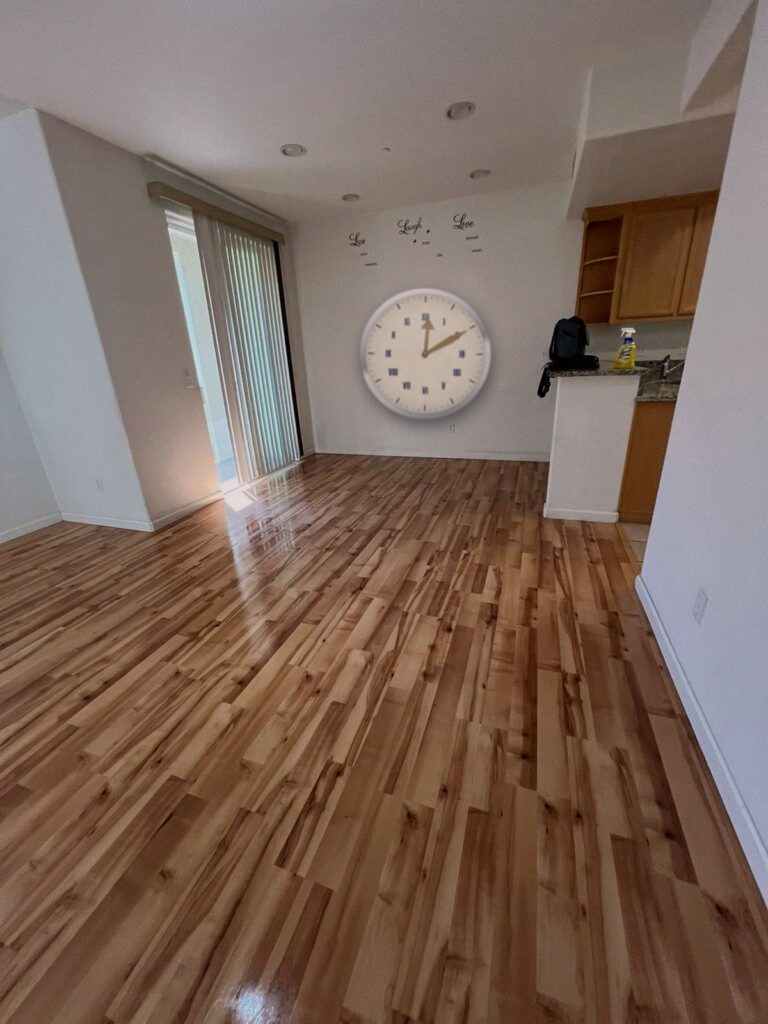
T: **12:10**
